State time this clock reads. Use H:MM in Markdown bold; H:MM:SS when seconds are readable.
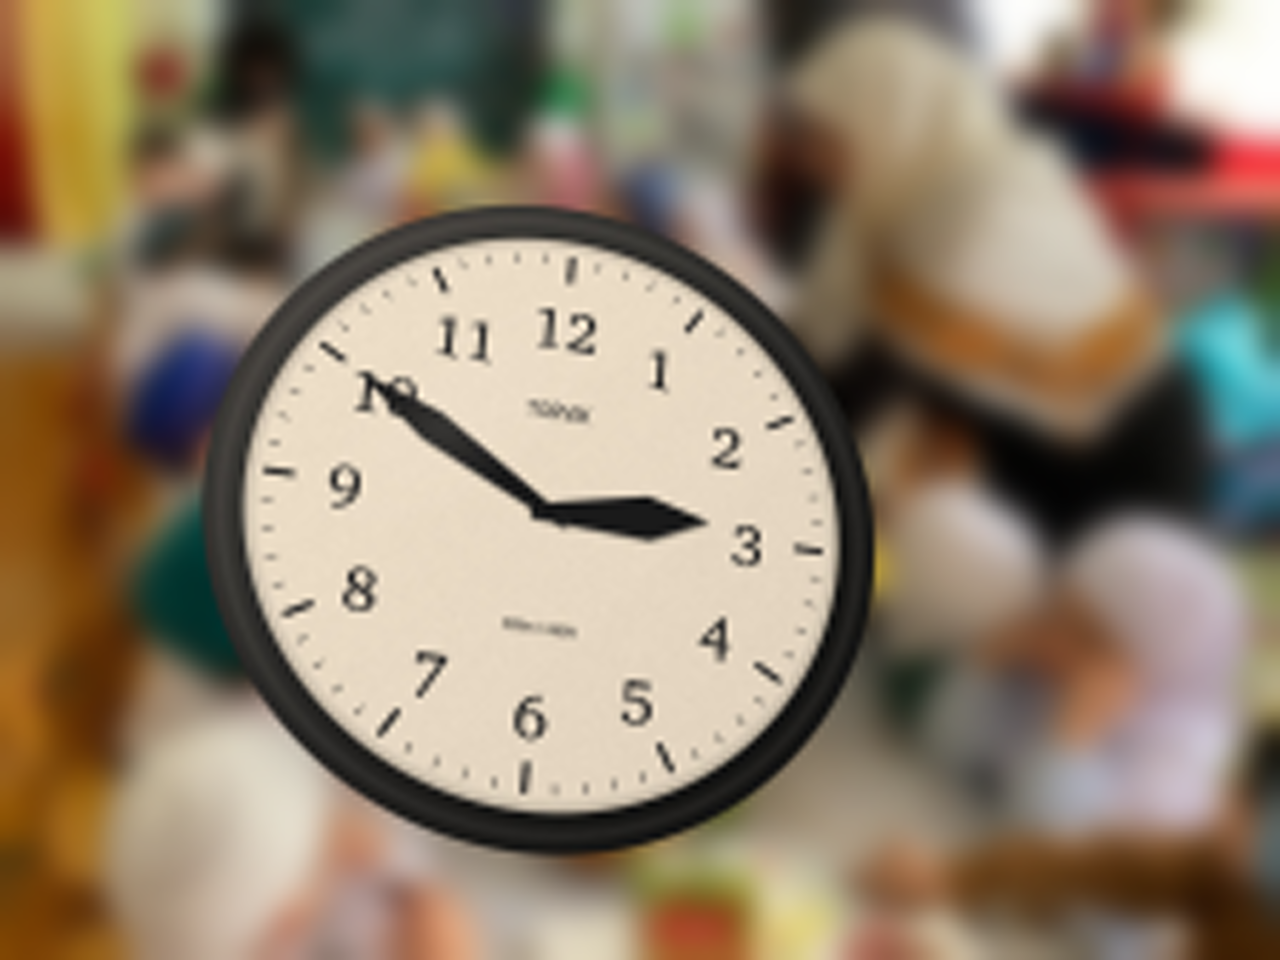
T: **2:50**
